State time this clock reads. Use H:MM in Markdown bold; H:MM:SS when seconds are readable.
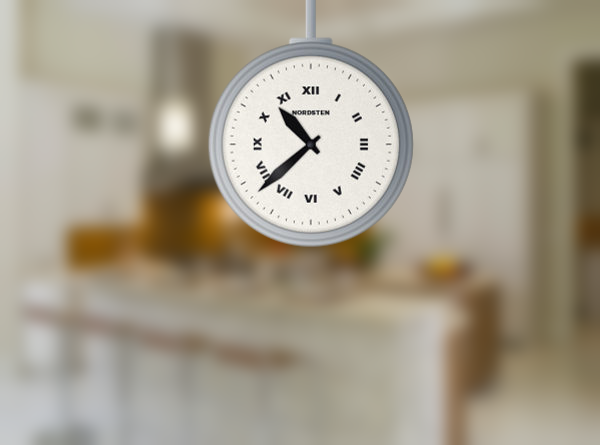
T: **10:38**
